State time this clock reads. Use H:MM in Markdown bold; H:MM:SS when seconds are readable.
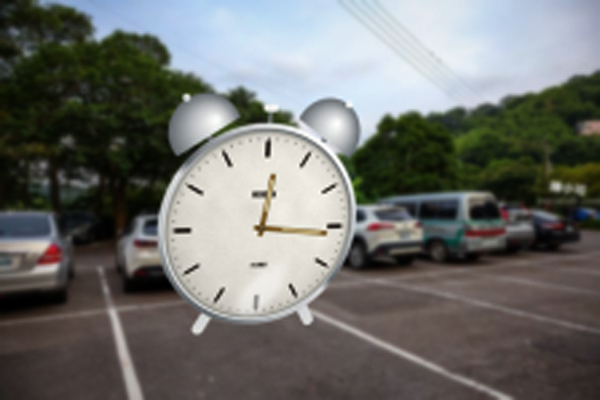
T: **12:16**
